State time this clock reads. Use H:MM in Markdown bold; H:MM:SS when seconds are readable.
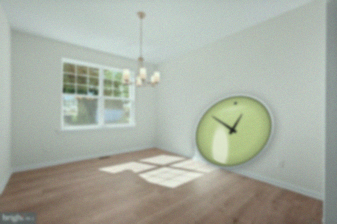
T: **12:51**
